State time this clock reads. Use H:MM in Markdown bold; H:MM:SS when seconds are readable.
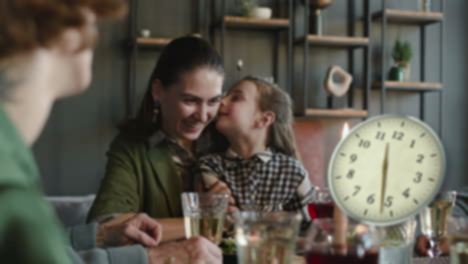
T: **11:27**
